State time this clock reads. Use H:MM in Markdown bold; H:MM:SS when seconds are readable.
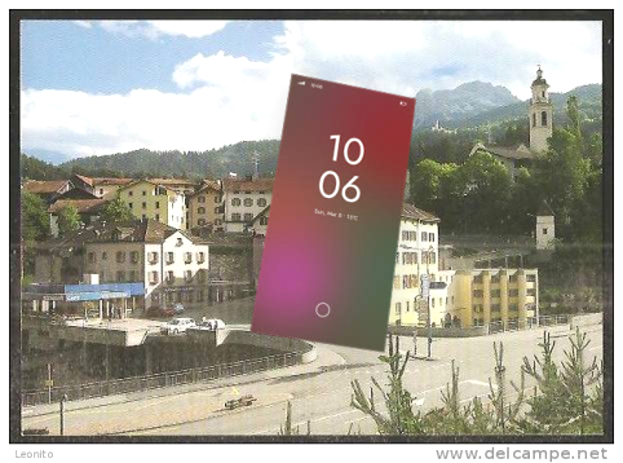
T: **10:06**
